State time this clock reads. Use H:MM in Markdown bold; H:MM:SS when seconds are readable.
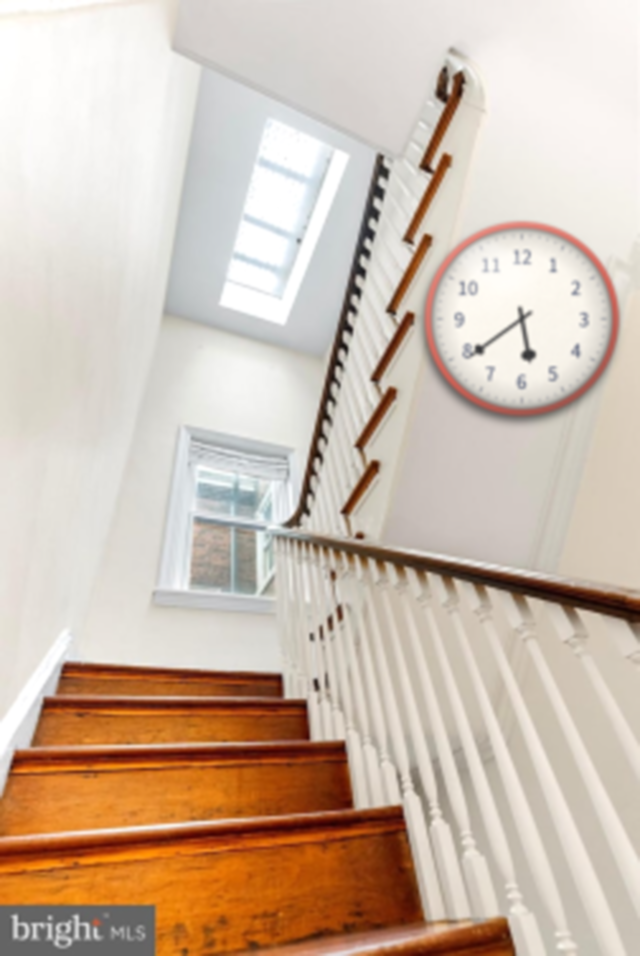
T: **5:39**
